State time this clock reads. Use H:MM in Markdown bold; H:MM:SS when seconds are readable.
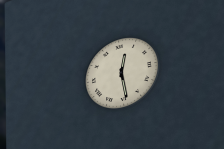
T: **12:29**
